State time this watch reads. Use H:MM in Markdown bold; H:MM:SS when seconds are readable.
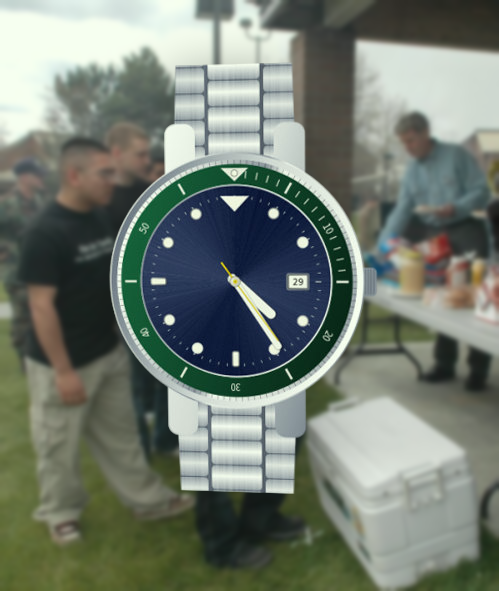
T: **4:24:24**
